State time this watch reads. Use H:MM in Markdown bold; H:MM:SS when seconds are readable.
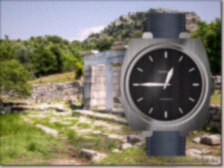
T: **12:45**
